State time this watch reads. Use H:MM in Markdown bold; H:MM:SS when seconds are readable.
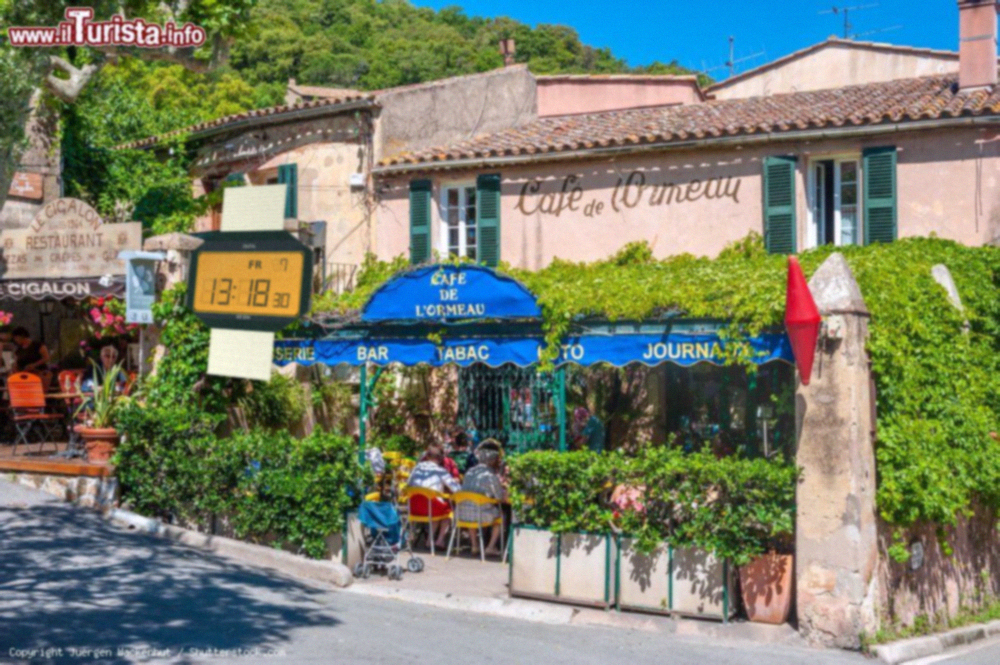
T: **13:18:30**
